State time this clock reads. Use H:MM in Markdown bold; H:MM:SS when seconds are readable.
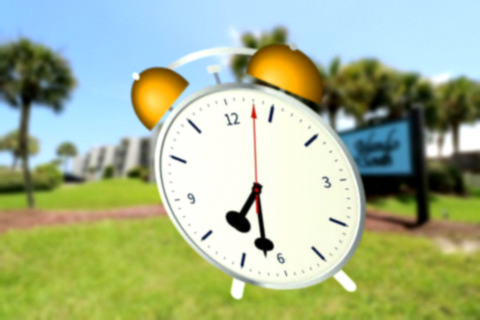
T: **7:32:03**
